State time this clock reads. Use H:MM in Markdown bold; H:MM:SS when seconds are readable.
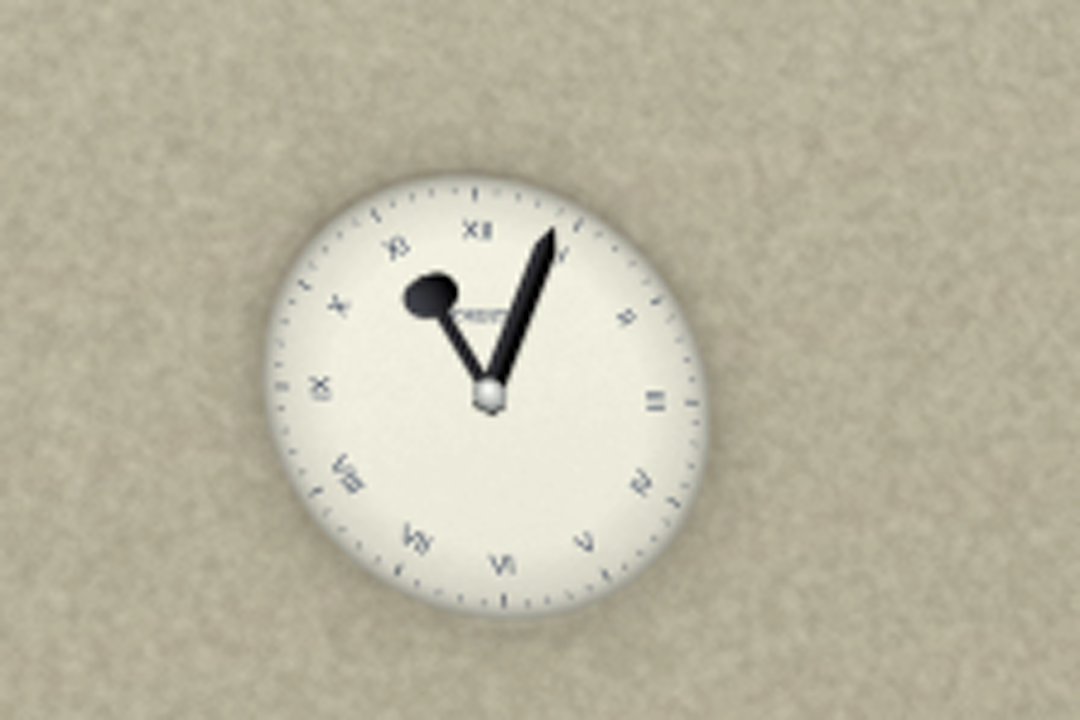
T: **11:04**
